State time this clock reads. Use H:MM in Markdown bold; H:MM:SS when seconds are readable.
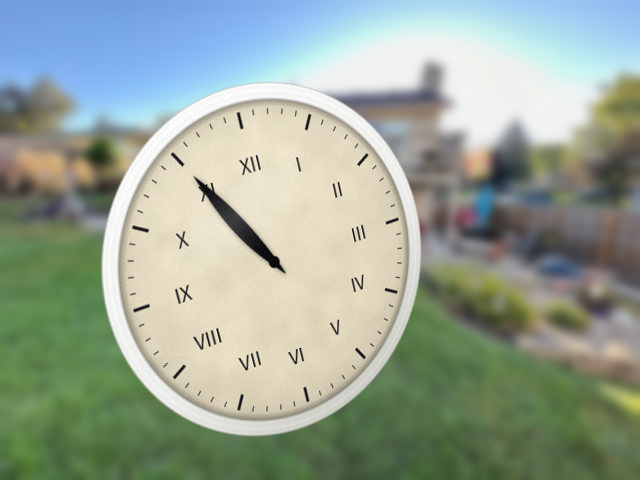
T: **10:55**
